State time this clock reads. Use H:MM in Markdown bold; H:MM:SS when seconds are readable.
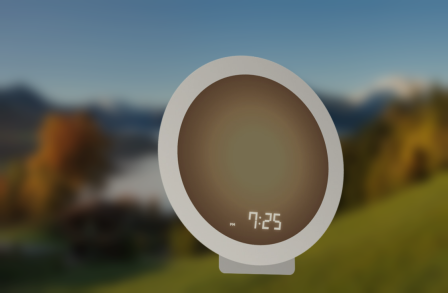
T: **7:25**
